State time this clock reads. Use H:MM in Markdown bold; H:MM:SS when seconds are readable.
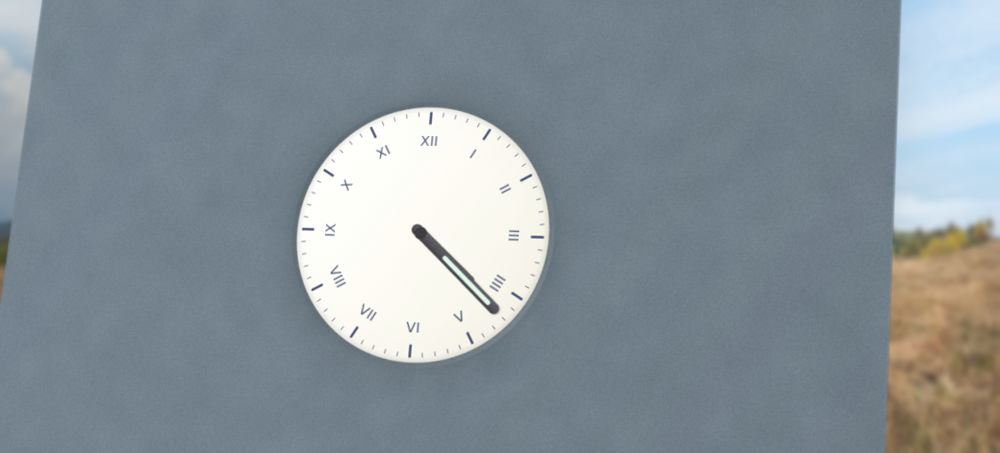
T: **4:22**
